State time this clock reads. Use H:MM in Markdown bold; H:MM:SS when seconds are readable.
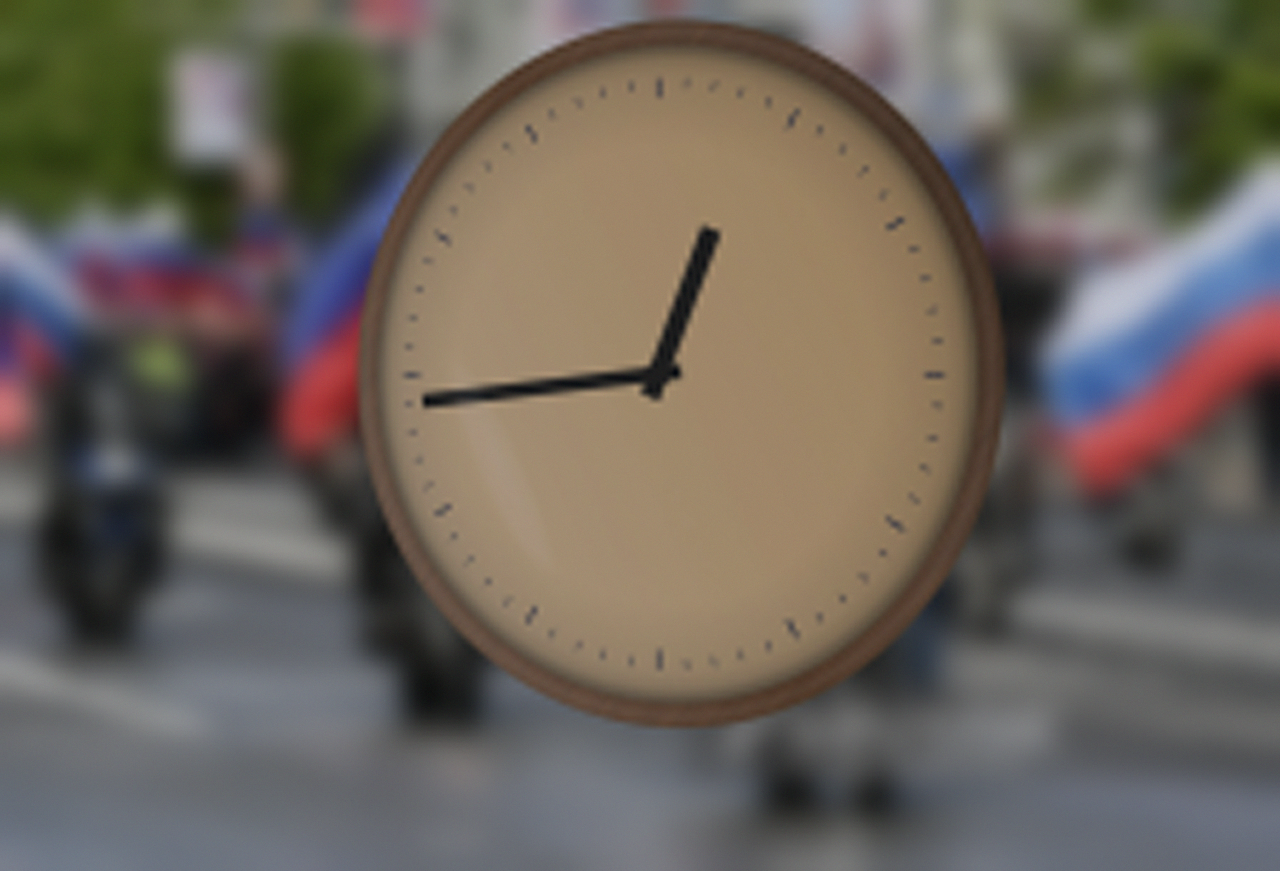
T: **12:44**
